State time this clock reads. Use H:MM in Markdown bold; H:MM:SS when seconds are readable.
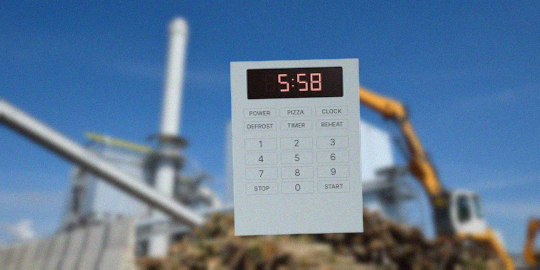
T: **5:58**
